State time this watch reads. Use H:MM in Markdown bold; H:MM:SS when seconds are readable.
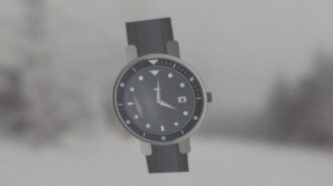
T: **4:01**
